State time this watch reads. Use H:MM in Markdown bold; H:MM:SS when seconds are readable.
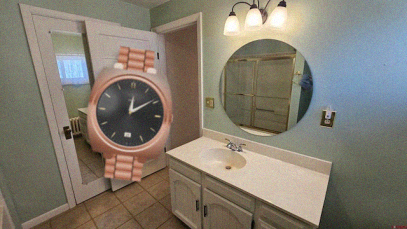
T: **12:09**
